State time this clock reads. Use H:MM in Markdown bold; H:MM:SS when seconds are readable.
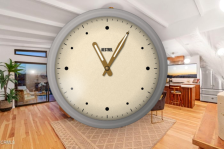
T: **11:05**
